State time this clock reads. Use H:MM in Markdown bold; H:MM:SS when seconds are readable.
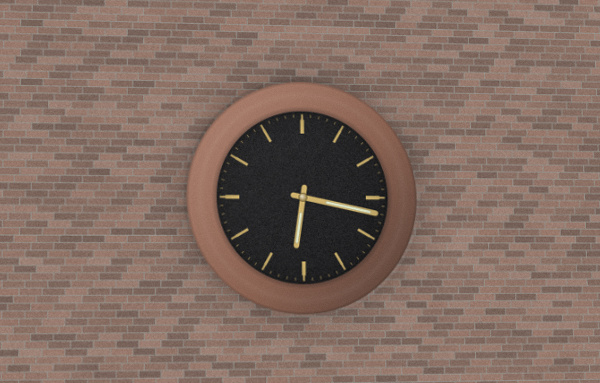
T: **6:17**
